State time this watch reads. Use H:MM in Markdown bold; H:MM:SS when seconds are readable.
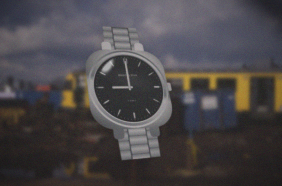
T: **9:00**
